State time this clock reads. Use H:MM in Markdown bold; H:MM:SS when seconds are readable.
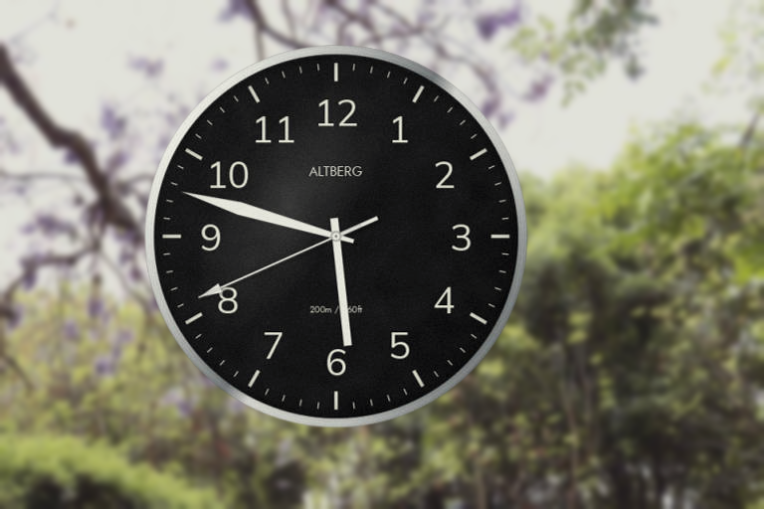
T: **5:47:41**
